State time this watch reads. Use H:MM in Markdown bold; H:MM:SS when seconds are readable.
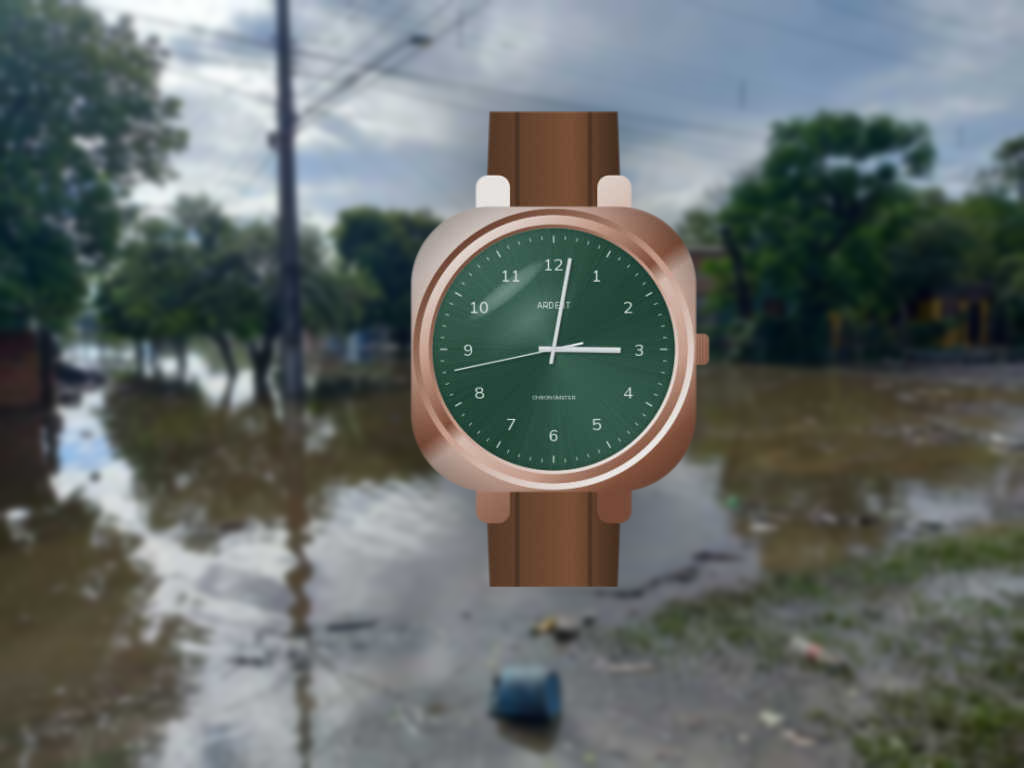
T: **3:01:43**
